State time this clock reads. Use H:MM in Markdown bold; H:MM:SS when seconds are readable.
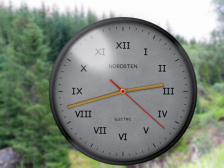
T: **2:42:22**
